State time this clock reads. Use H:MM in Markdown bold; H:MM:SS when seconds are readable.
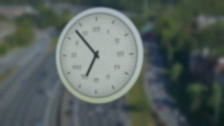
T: **6:53**
